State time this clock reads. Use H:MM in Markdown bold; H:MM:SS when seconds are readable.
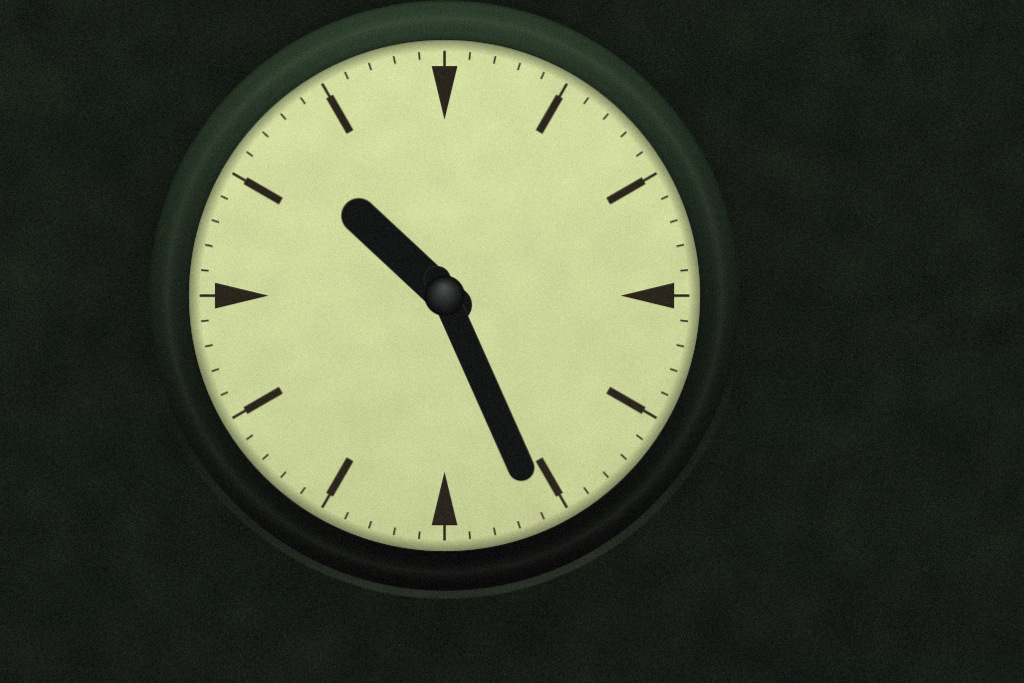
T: **10:26**
